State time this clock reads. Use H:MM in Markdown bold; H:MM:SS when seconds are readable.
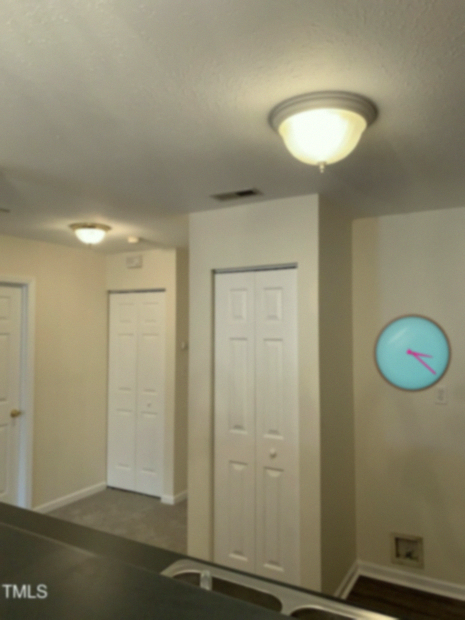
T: **3:22**
